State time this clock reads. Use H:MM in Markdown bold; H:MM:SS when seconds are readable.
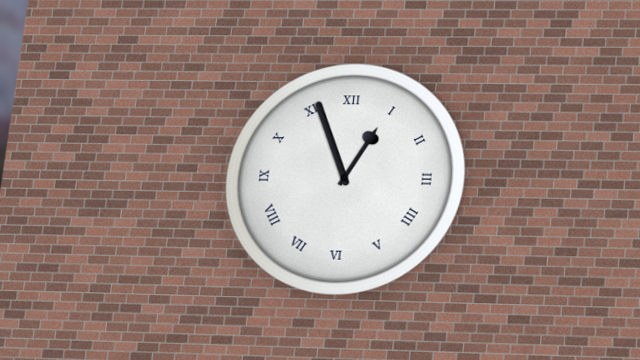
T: **12:56**
